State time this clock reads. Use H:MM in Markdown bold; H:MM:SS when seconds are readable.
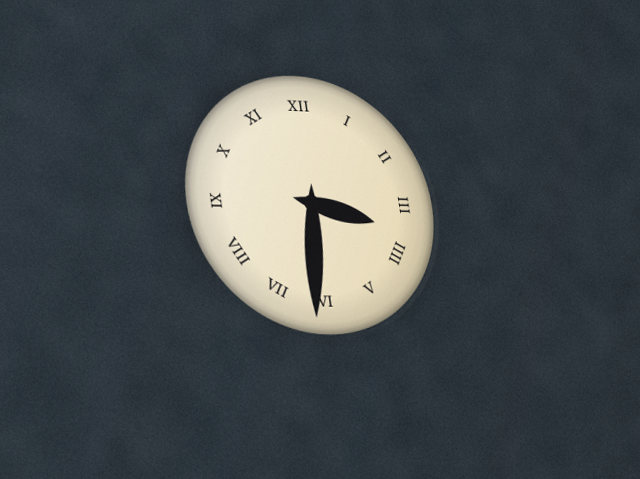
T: **3:31**
